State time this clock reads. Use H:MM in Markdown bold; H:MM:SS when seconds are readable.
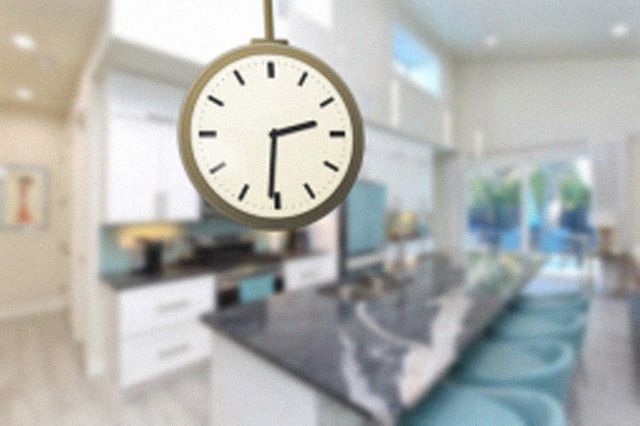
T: **2:31**
